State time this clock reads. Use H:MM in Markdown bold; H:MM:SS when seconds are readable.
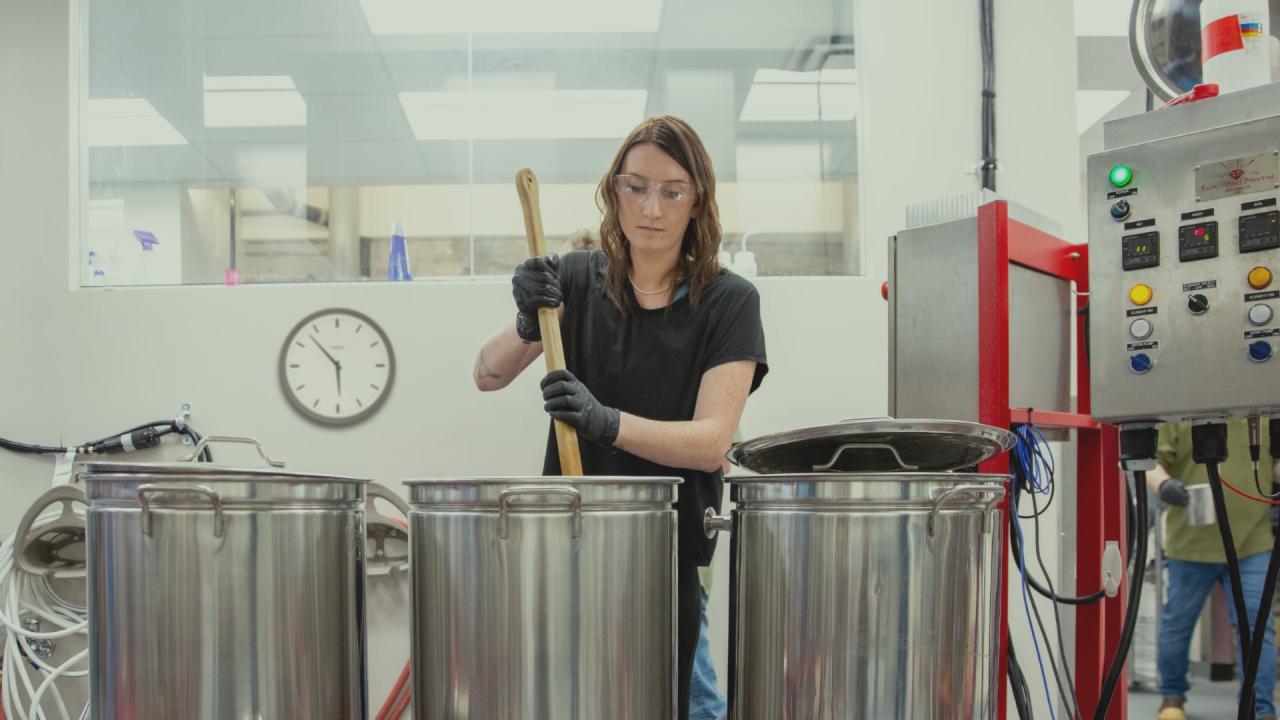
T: **5:53**
